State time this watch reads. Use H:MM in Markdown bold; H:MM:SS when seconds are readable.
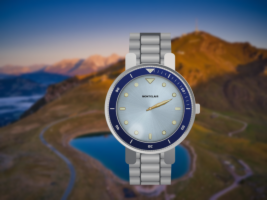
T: **2:11**
